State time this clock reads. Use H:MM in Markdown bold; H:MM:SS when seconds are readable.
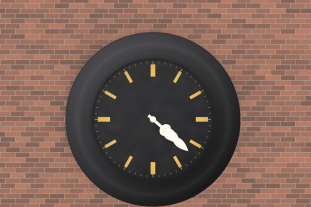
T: **4:22**
